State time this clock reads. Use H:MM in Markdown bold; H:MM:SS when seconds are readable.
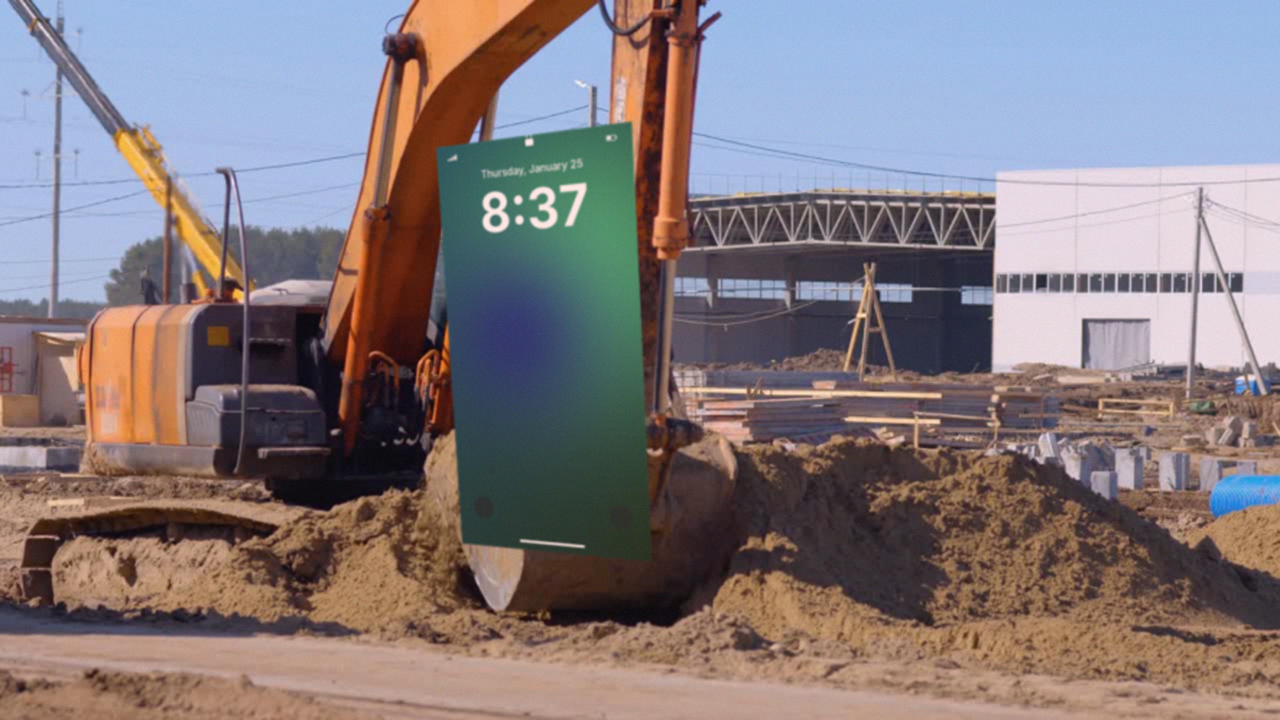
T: **8:37**
